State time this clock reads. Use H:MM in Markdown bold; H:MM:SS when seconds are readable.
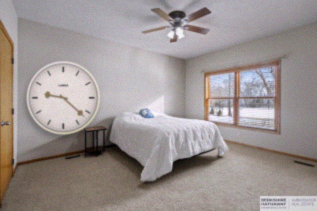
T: **9:22**
